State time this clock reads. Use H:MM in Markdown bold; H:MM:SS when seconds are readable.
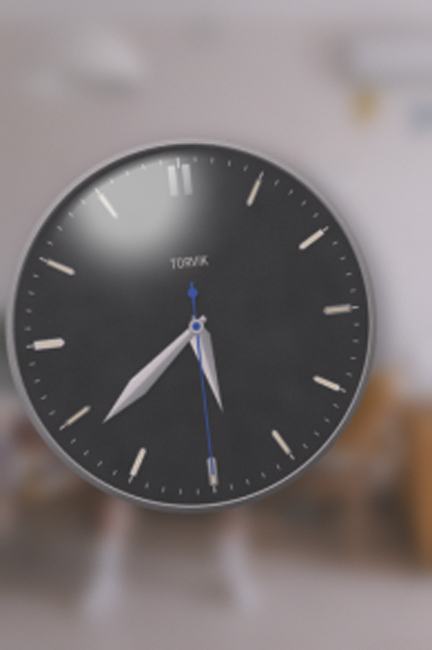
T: **5:38:30**
